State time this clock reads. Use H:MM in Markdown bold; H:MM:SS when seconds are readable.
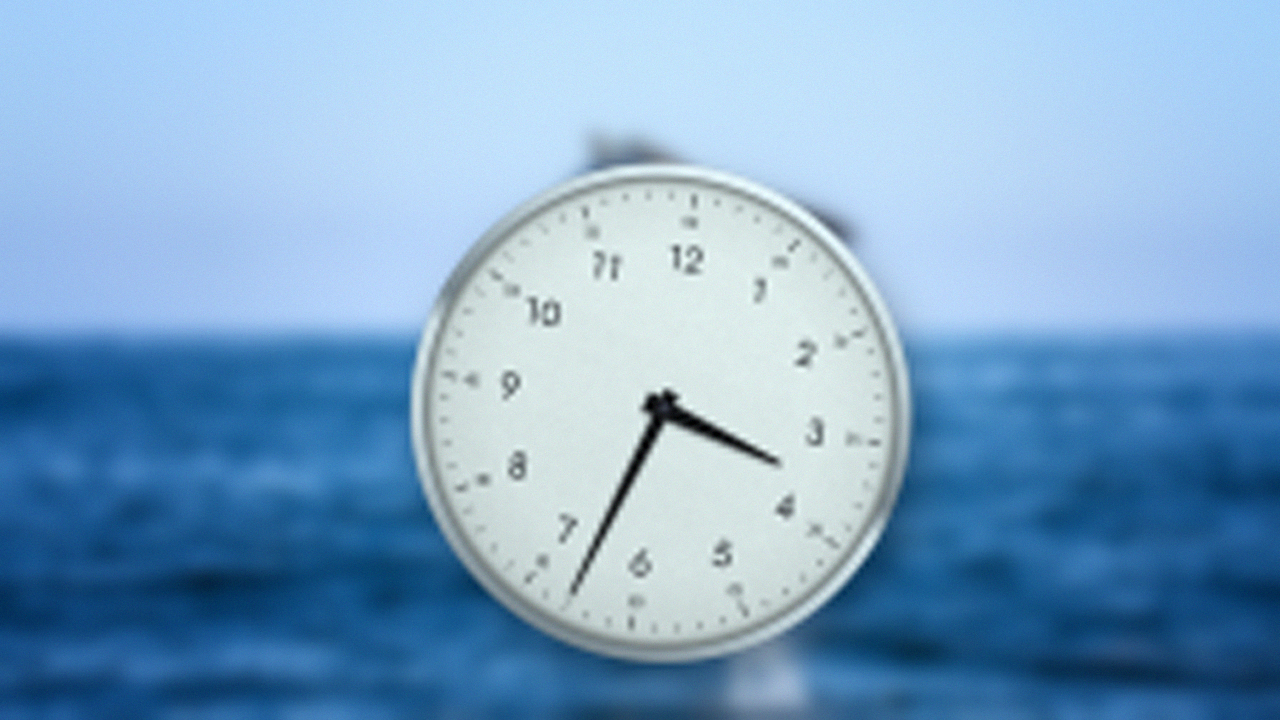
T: **3:33**
